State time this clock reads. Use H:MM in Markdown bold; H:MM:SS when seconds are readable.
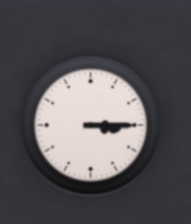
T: **3:15**
